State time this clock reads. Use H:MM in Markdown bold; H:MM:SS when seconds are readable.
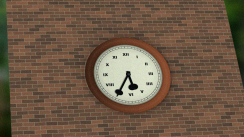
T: **5:35**
